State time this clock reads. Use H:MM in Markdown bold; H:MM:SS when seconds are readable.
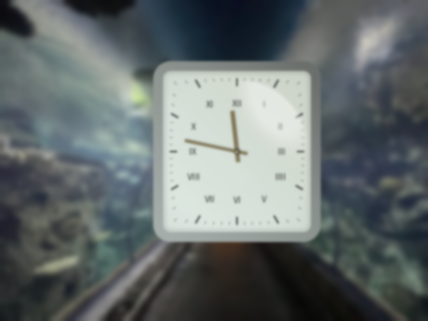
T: **11:47**
